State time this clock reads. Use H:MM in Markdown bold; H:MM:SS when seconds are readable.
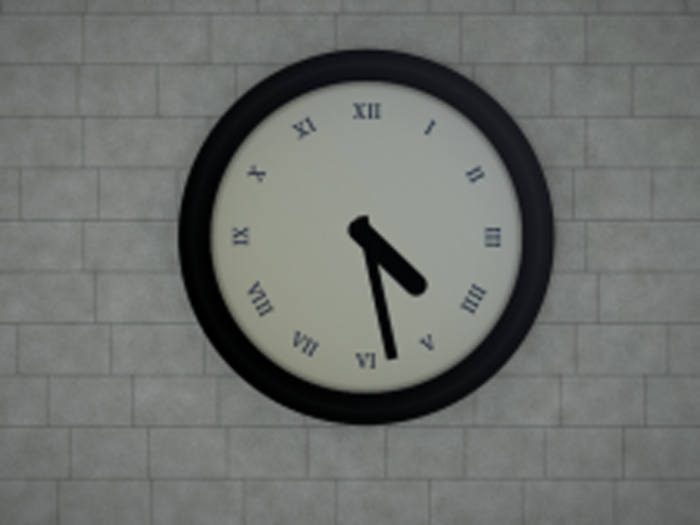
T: **4:28**
